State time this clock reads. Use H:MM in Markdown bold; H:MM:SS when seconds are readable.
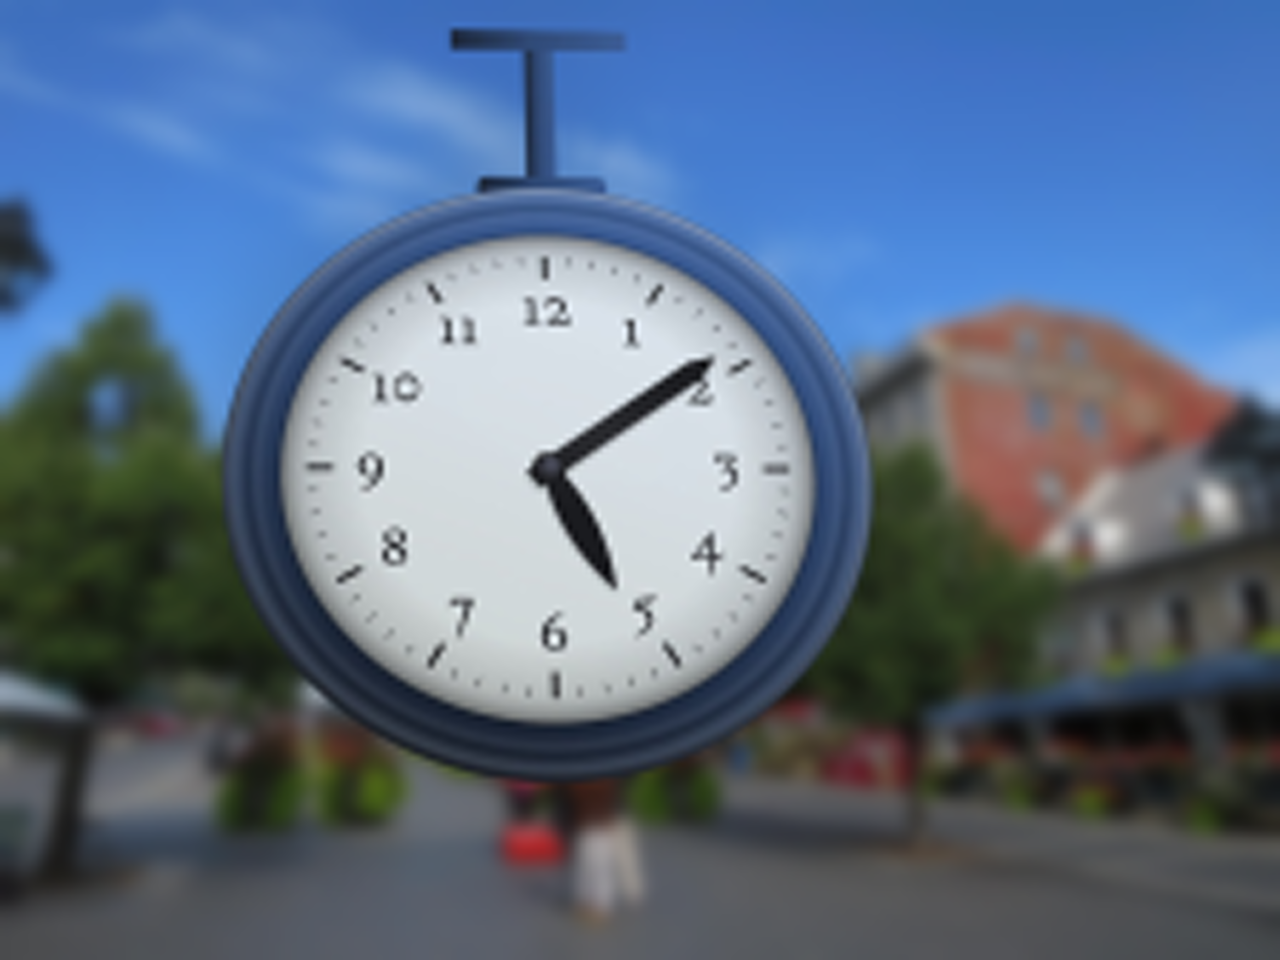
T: **5:09**
